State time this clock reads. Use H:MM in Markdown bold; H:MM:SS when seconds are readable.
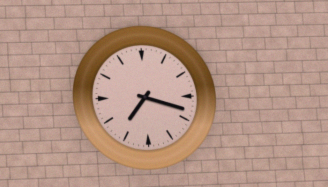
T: **7:18**
